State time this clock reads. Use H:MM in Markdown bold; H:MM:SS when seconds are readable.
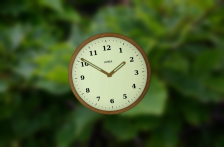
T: **1:51**
